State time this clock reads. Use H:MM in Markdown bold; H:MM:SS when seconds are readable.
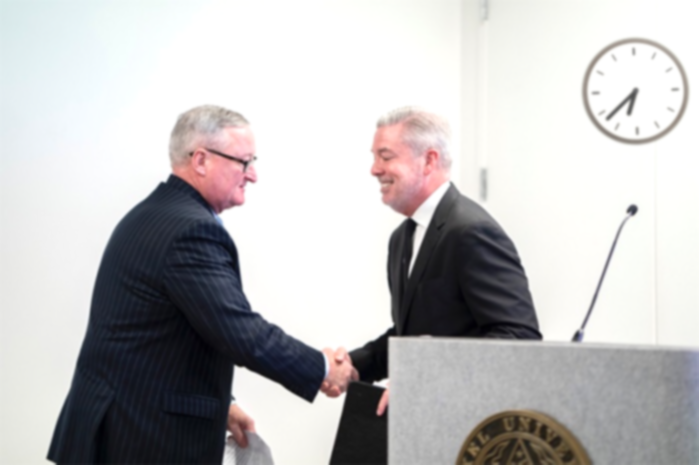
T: **6:38**
